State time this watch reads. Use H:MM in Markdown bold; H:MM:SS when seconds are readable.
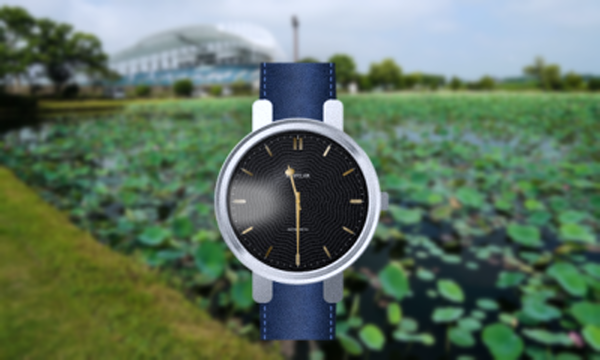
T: **11:30**
